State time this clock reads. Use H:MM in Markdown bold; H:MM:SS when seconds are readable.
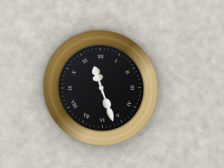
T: **11:27**
